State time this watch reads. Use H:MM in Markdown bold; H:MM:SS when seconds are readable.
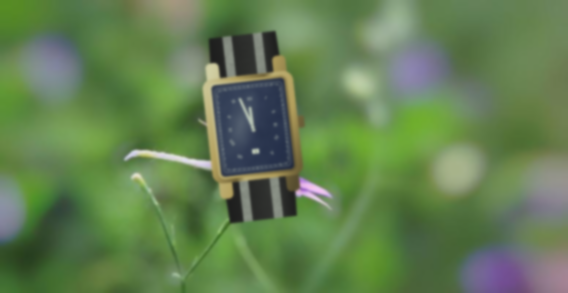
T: **11:57**
